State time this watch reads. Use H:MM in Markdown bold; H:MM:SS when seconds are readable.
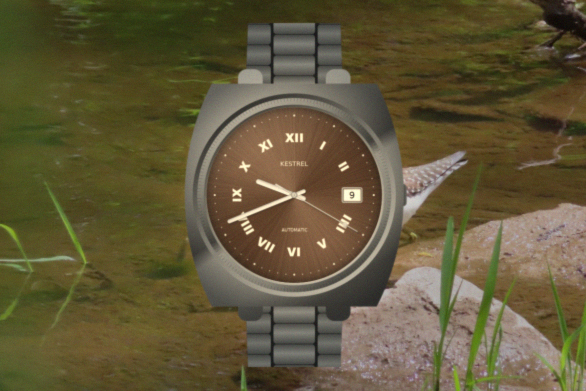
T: **9:41:20**
